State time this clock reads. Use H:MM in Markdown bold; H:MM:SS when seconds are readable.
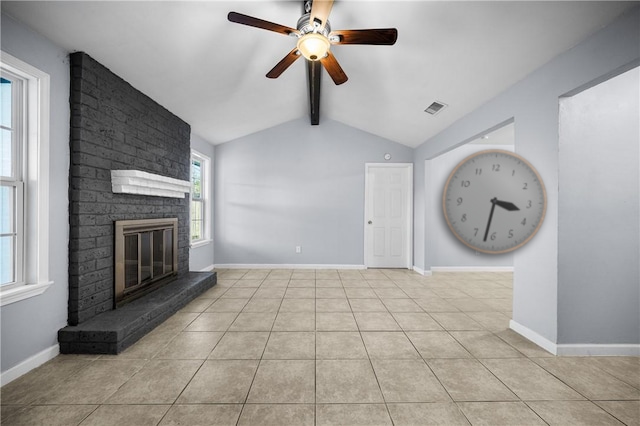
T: **3:32**
